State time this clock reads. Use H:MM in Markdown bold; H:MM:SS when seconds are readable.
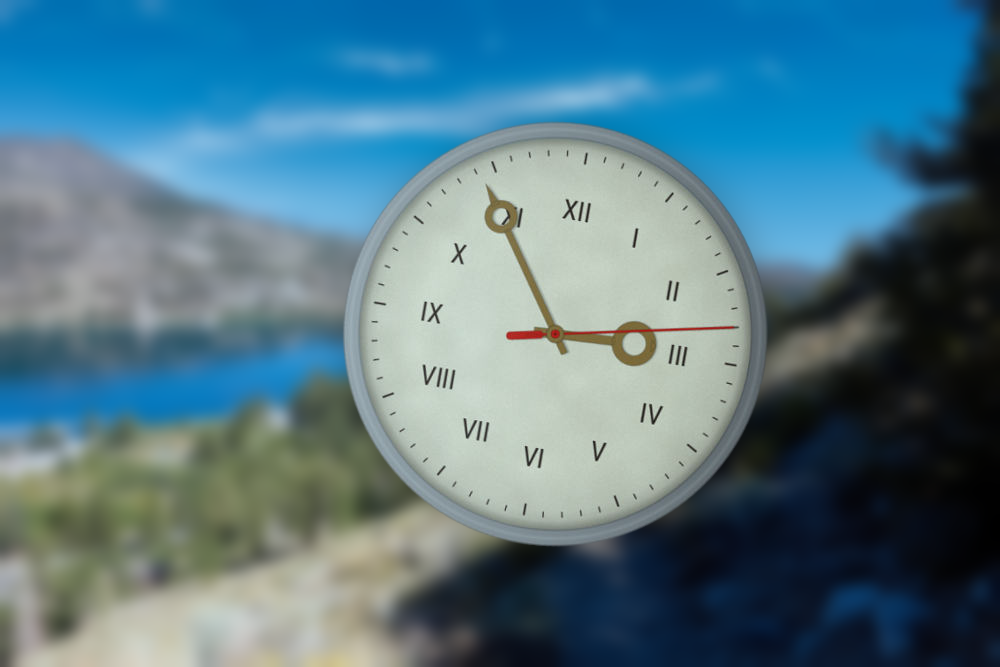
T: **2:54:13**
